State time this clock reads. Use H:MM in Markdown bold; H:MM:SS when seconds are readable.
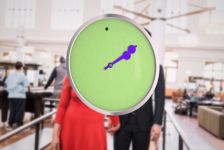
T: **2:10**
